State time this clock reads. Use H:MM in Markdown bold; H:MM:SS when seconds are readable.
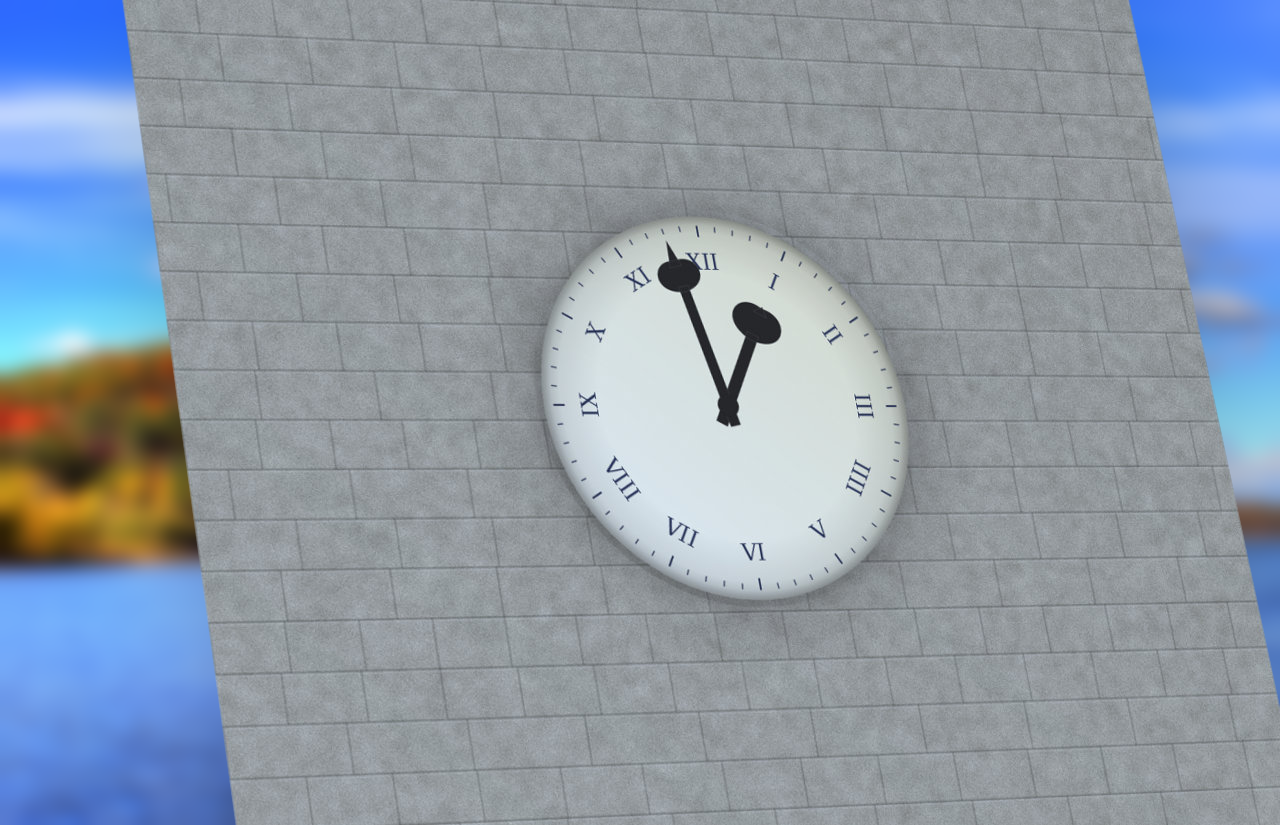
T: **12:58**
